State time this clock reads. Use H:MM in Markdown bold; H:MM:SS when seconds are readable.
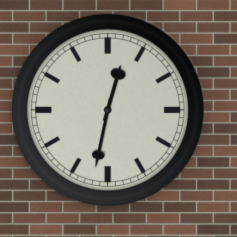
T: **12:32**
